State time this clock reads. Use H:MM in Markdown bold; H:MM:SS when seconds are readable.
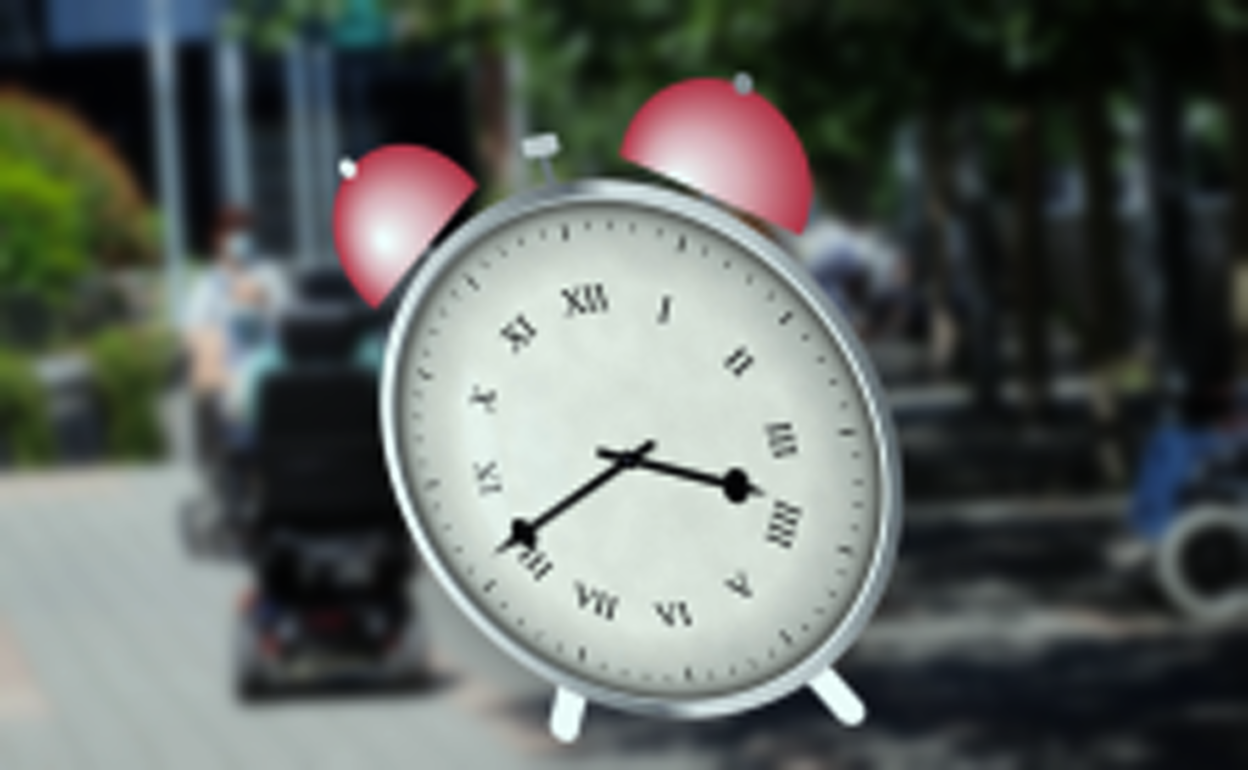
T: **3:41**
